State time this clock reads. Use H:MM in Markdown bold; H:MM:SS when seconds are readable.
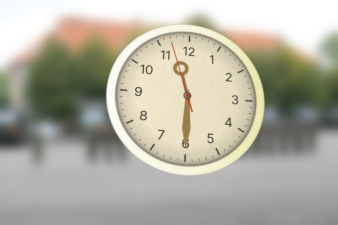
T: **11:29:57**
